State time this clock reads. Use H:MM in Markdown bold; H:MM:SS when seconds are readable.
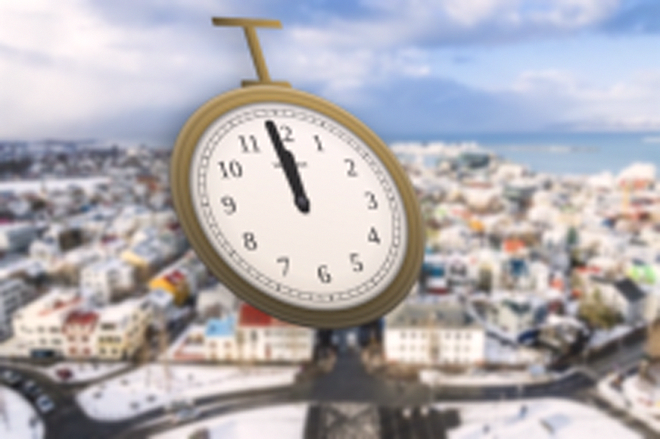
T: **11:59**
